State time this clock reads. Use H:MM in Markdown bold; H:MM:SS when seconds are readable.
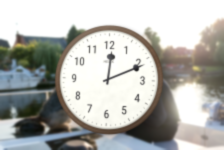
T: **12:11**
